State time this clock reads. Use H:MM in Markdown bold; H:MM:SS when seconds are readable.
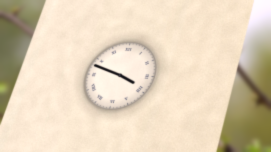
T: **3:48**
